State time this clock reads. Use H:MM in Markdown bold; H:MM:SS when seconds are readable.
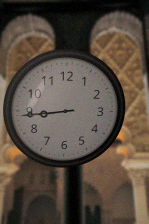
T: **8:44**
